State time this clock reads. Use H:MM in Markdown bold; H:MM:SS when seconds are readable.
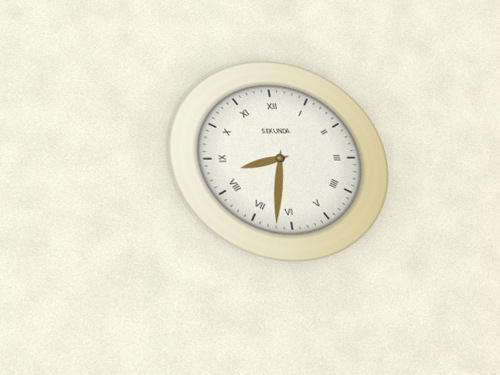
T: **8:32**
